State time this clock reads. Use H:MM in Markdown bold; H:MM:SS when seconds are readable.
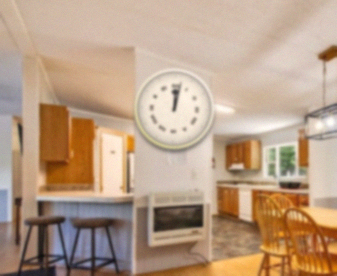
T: **12:02**
